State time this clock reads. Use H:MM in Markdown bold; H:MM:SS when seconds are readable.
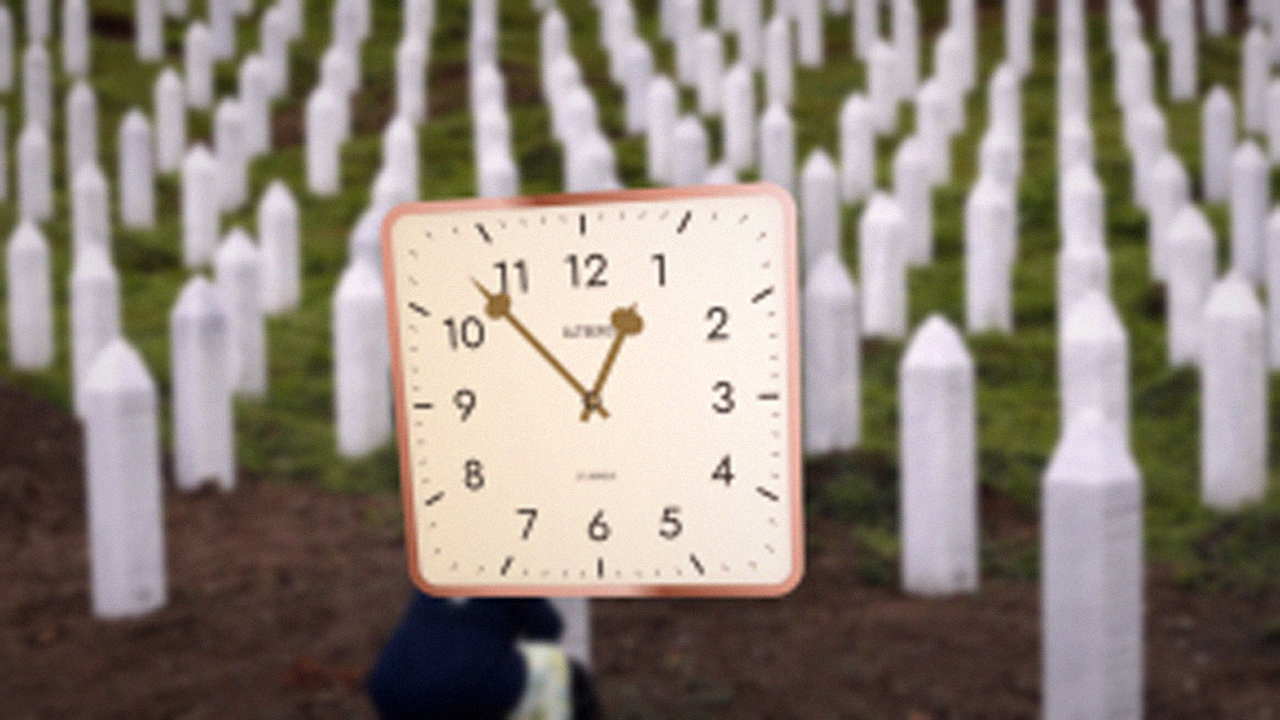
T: **12:53**
